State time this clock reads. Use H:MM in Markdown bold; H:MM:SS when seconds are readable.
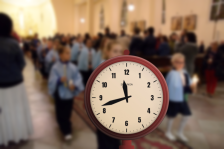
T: **11:42**
